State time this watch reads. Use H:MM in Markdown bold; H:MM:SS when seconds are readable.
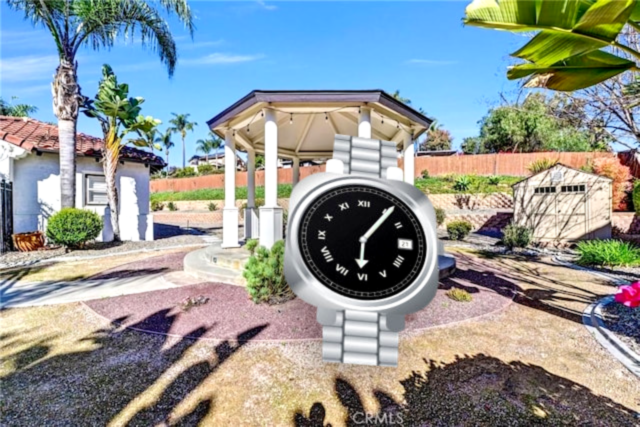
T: **6:06**
